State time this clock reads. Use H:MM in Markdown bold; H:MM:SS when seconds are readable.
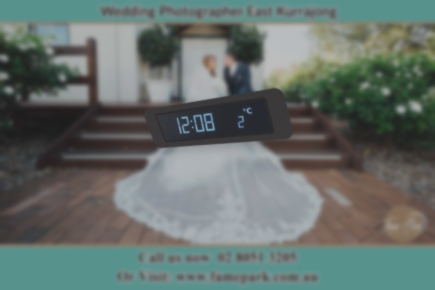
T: **12:08**
